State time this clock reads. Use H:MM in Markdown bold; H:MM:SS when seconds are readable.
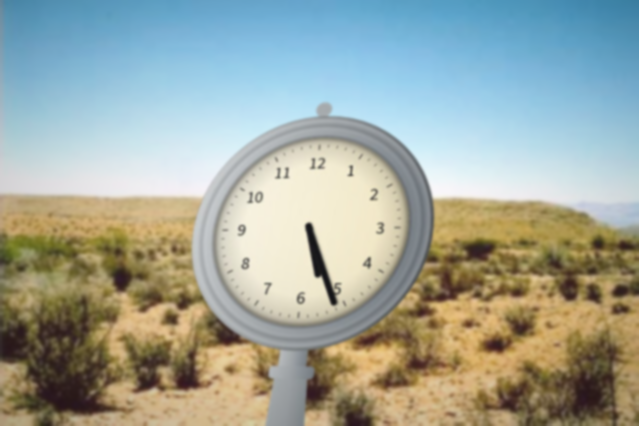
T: **5:26**
